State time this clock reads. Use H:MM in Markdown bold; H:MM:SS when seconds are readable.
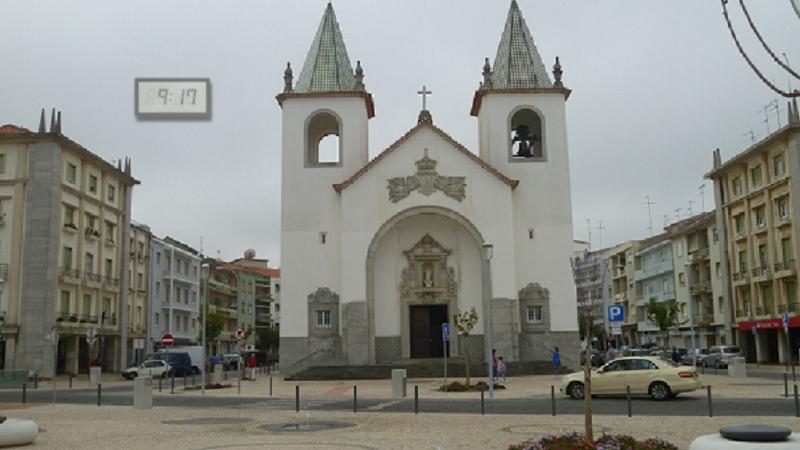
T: **9:17**
